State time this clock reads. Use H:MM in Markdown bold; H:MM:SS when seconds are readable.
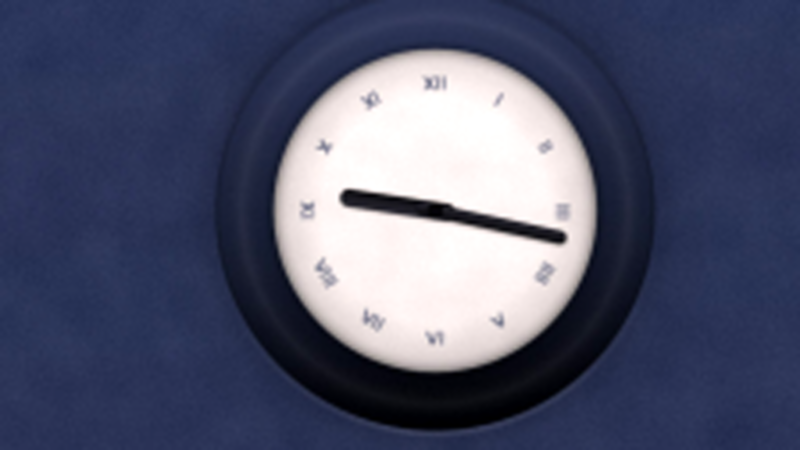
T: **9:17**
